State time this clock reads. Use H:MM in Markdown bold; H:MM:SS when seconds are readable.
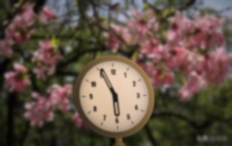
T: **5:56**
